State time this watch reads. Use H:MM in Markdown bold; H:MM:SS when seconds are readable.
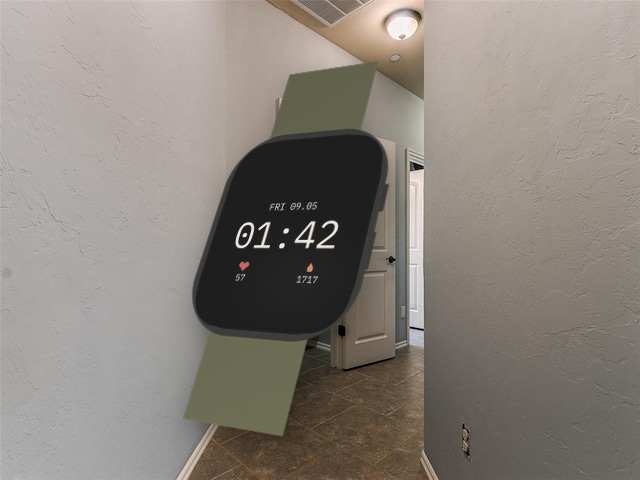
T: **1:42**
